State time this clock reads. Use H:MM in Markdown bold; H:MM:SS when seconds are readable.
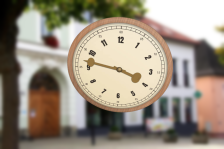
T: **3:47**
